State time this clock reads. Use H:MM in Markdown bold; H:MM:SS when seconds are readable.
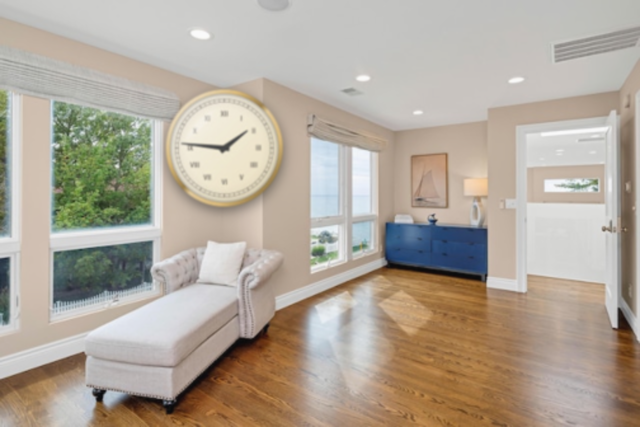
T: **1:46**
